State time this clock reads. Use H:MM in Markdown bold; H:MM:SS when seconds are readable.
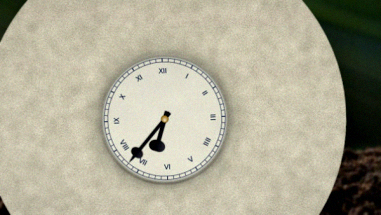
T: **6:37**
